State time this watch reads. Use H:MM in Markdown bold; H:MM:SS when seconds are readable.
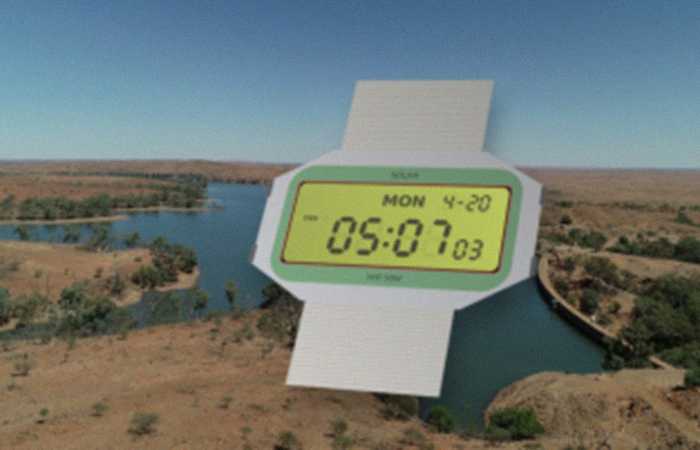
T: **5:07:03**
